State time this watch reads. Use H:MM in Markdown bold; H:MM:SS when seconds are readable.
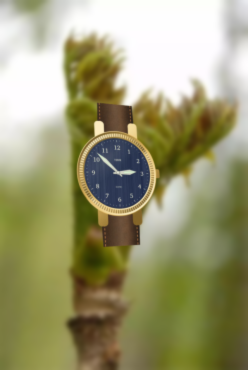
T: **2:52**
